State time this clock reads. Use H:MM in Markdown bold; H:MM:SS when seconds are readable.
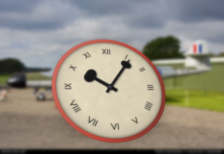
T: **10:06**
